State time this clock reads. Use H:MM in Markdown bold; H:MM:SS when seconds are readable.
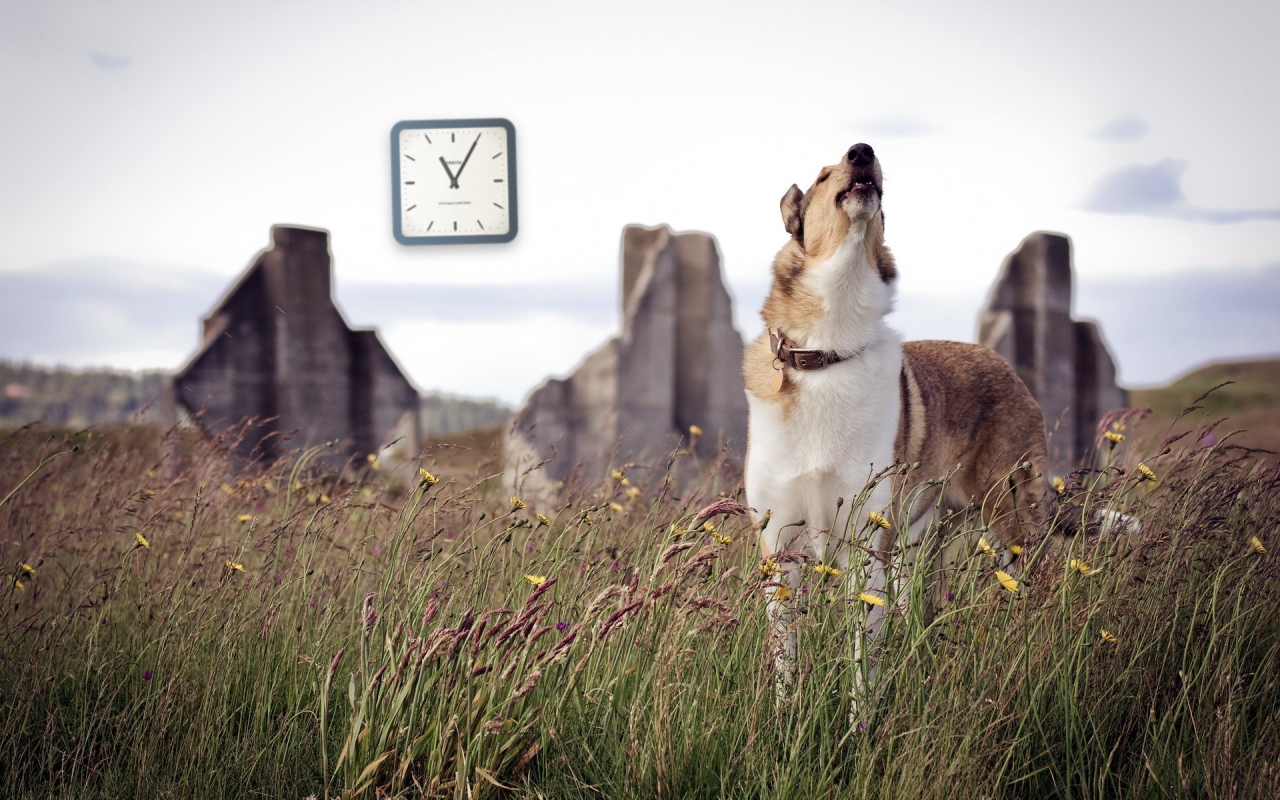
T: **11:05**
